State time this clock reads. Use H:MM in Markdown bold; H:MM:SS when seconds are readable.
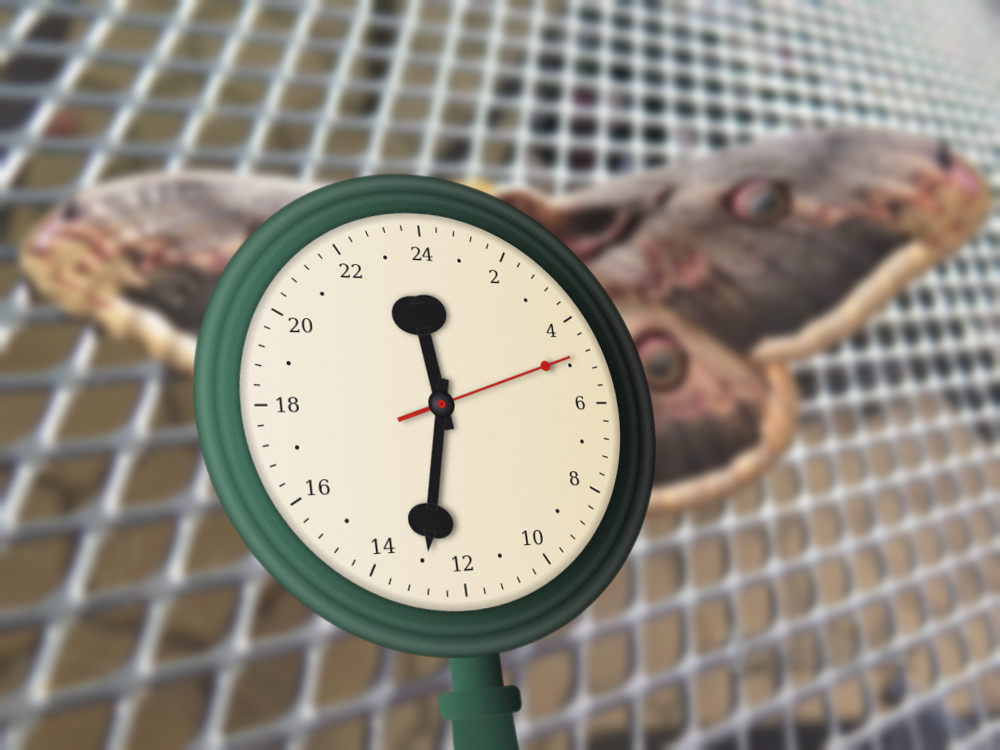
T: **23:32:12**
